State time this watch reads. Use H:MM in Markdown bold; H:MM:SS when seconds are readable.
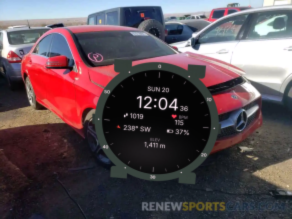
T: **12:04**
